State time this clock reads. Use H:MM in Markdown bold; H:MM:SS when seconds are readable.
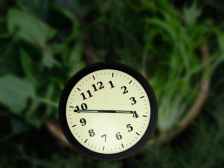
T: **3:49**
